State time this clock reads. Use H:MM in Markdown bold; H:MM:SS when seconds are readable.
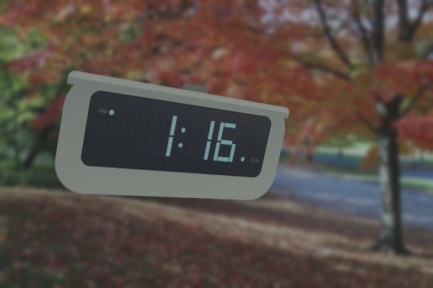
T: **1:16**
